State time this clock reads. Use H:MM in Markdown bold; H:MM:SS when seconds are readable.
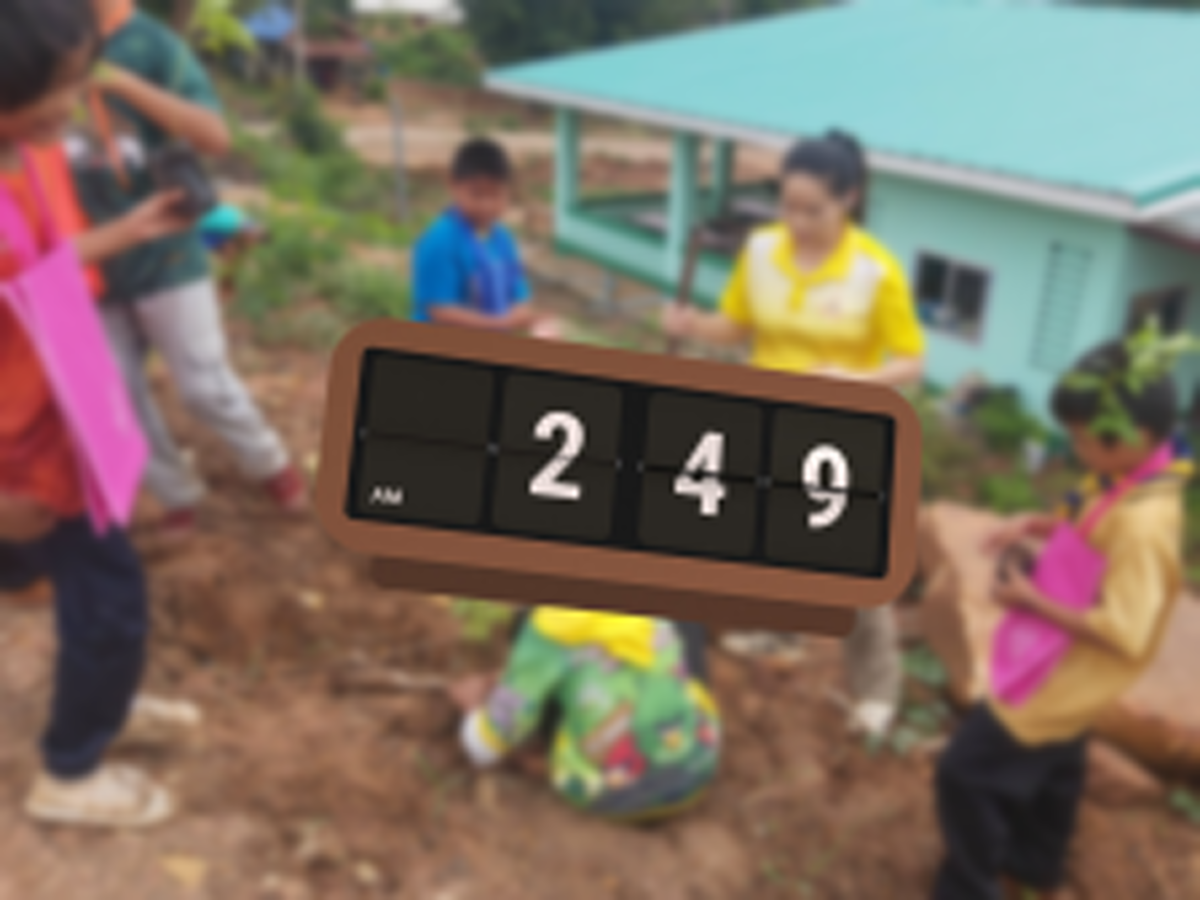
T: **2:49**
